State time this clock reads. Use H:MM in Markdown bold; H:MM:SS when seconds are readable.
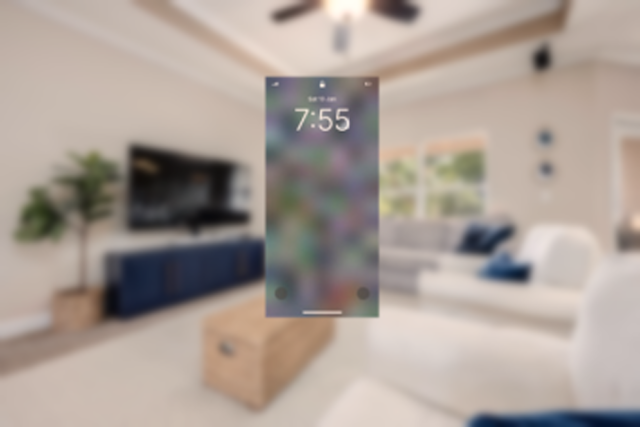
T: **7:55**
